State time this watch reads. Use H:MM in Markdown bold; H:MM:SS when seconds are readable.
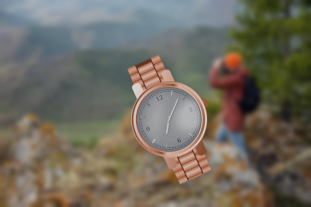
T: **7:08**
